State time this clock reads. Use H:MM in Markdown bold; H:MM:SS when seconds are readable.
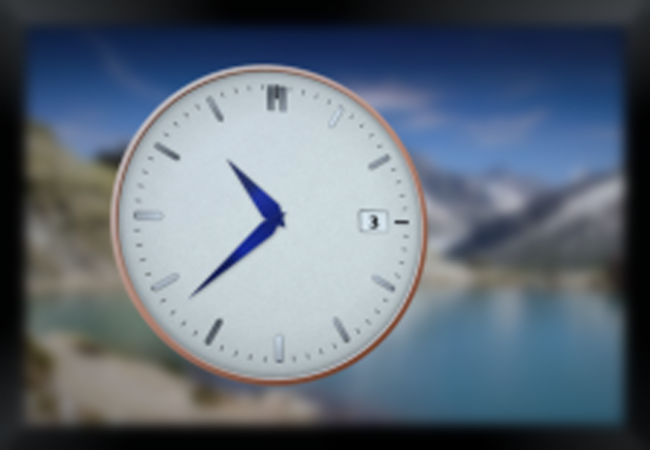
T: **10:38**
